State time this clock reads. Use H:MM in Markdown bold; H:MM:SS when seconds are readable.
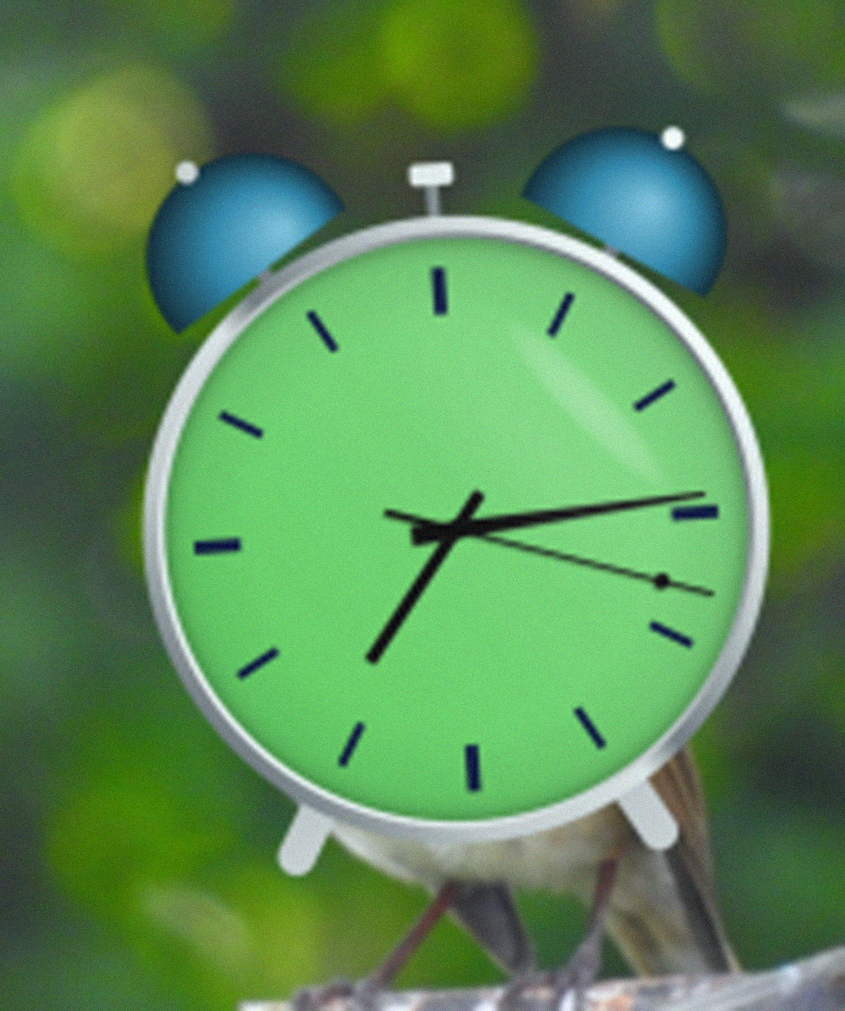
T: **7:14:18**
